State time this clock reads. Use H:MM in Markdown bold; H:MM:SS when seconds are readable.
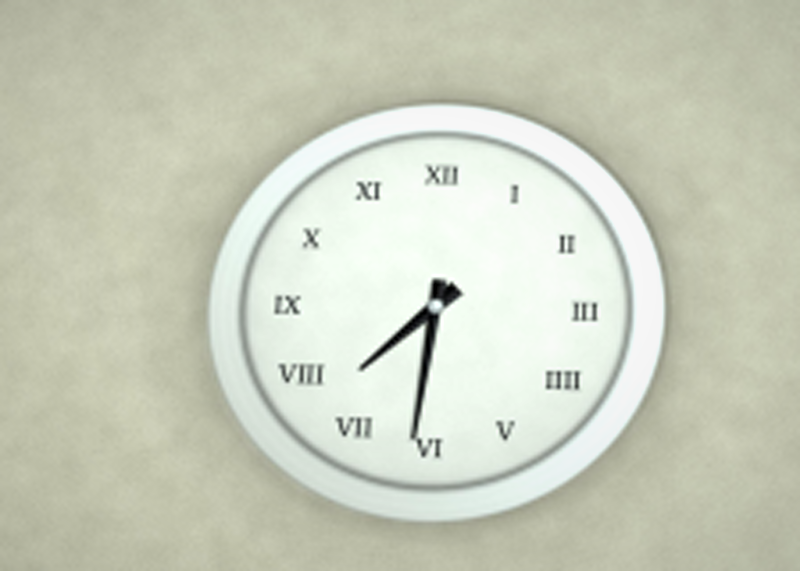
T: **7:31**
